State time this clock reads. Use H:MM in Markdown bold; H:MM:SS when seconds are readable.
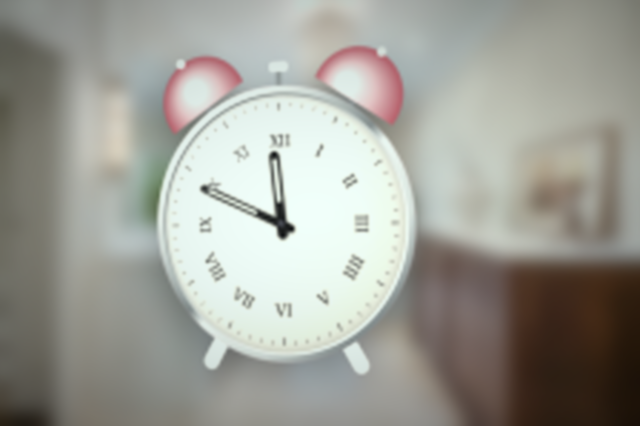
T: **11:49**
